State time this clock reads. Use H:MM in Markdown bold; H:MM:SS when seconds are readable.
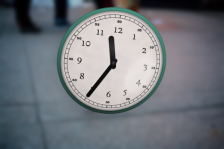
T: **11:35**
